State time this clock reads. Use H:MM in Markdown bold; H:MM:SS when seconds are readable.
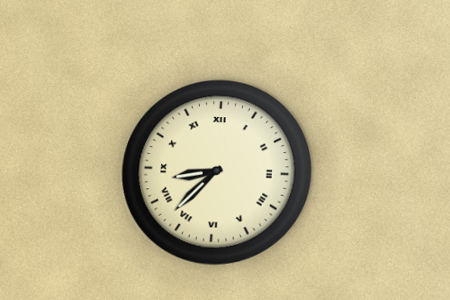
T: **8:37**
